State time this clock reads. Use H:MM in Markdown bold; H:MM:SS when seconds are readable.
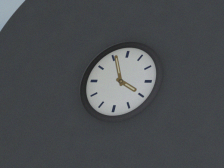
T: **3:56**
